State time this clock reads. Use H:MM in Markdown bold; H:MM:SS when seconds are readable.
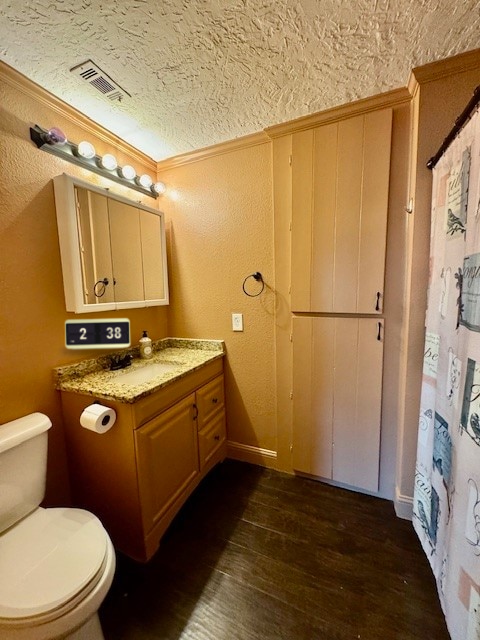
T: **2:38**
